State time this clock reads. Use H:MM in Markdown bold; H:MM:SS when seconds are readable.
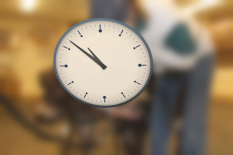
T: **10:52**
